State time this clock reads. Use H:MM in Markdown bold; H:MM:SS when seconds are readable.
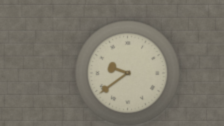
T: **9:39**
